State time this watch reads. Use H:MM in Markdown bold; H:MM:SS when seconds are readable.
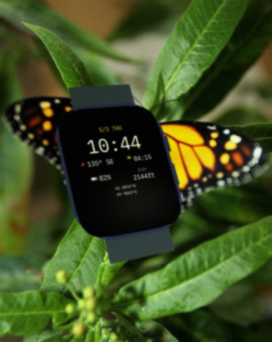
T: **10:44**
